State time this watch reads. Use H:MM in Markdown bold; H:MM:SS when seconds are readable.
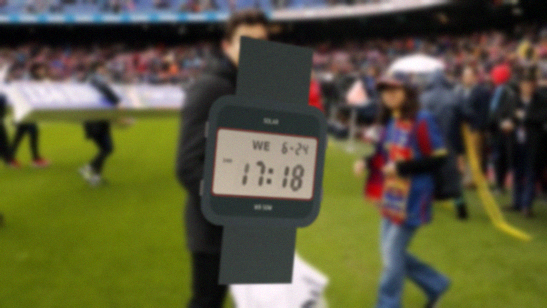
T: **17:18**
